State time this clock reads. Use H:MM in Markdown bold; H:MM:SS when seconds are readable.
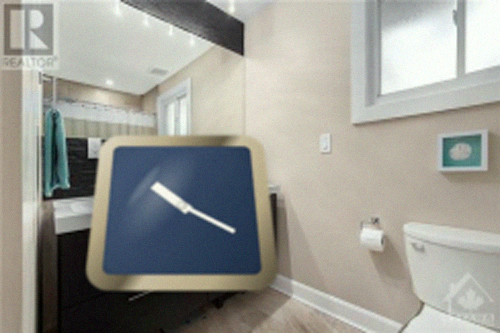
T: **10:20**
